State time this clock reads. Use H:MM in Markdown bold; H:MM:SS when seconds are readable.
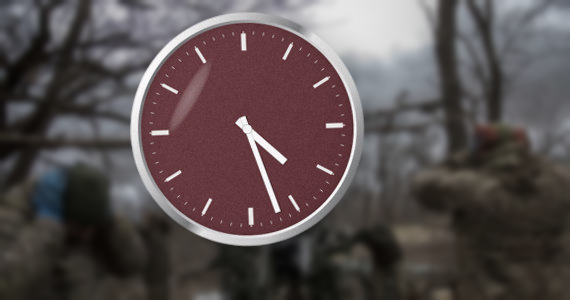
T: **4:27**
